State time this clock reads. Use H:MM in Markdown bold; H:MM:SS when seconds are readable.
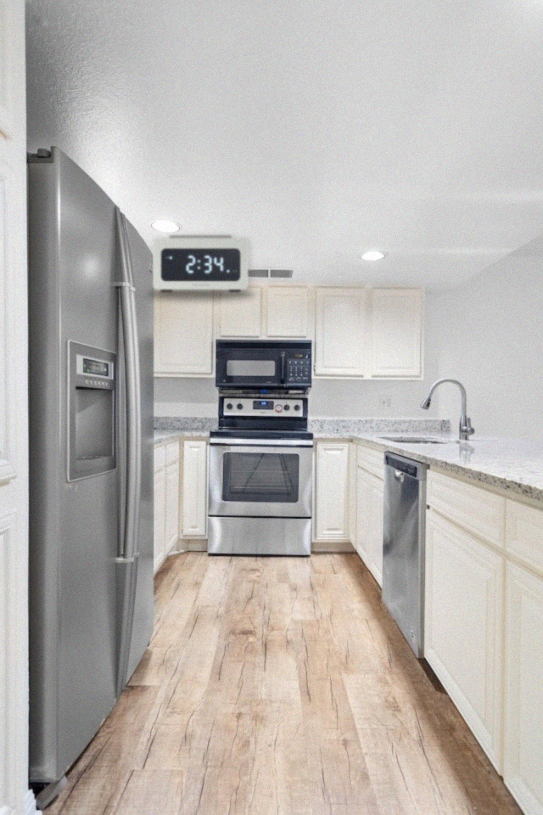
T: **2:34**
